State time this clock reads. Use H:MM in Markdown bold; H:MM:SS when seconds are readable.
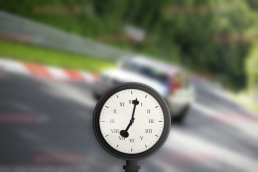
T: **7:02**
